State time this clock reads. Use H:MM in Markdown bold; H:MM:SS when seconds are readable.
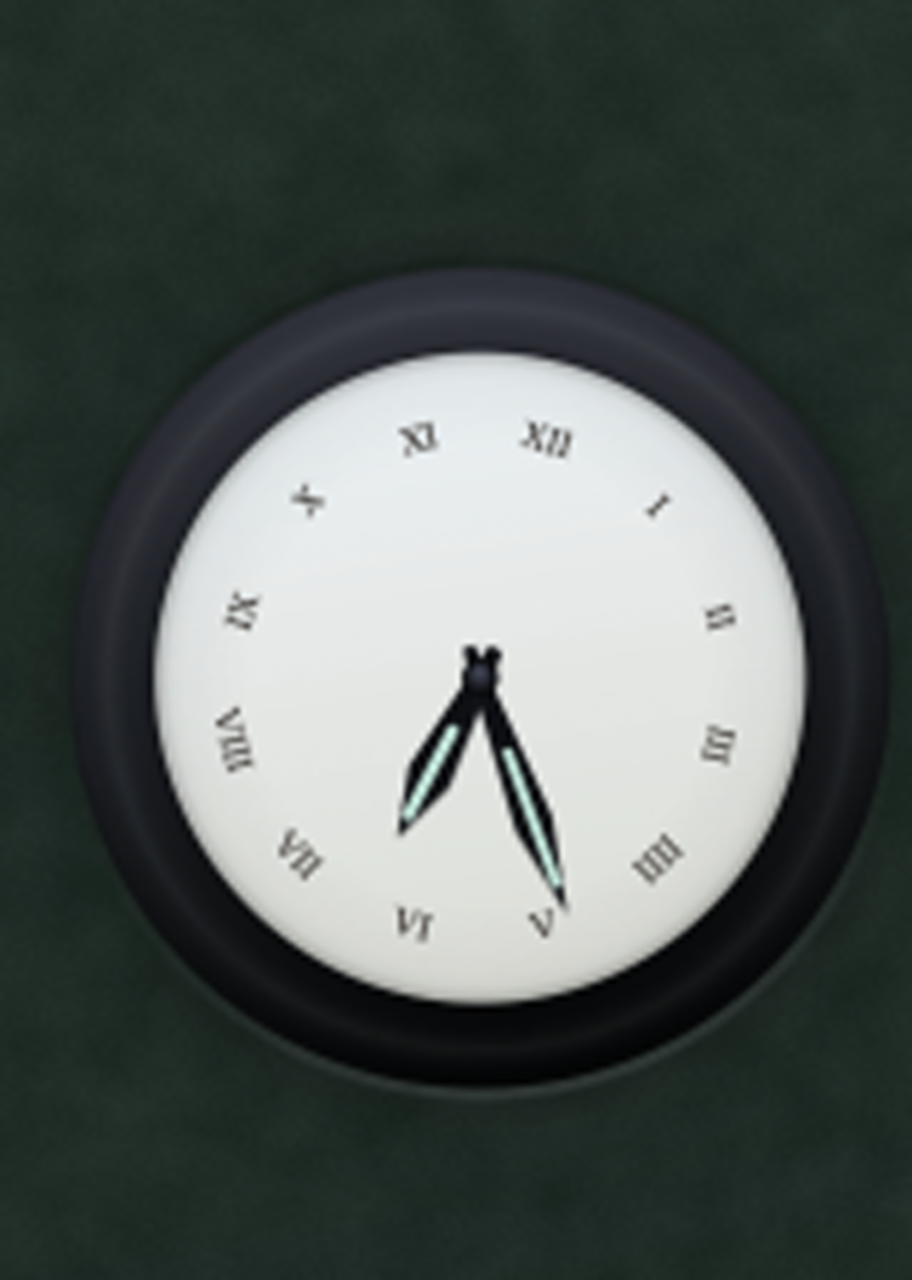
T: **6:24**
